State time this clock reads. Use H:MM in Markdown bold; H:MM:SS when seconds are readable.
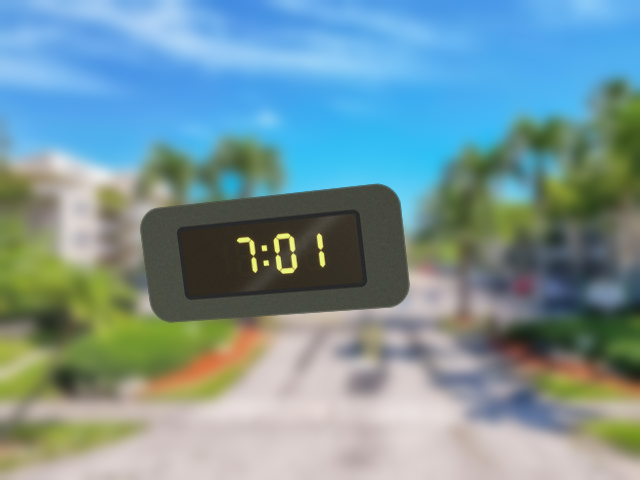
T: **7:01**
